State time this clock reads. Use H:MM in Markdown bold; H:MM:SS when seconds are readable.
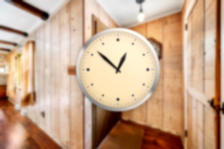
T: **12:52**
